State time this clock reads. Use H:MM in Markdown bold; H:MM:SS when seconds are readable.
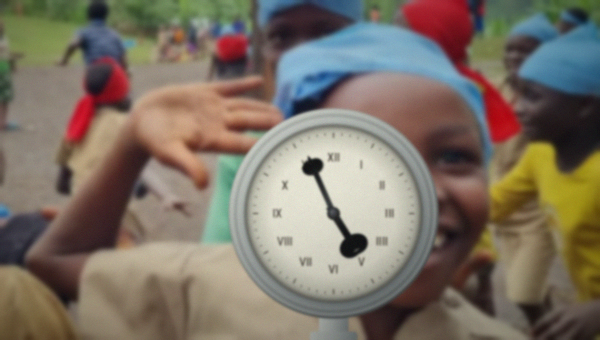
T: **4:56**
